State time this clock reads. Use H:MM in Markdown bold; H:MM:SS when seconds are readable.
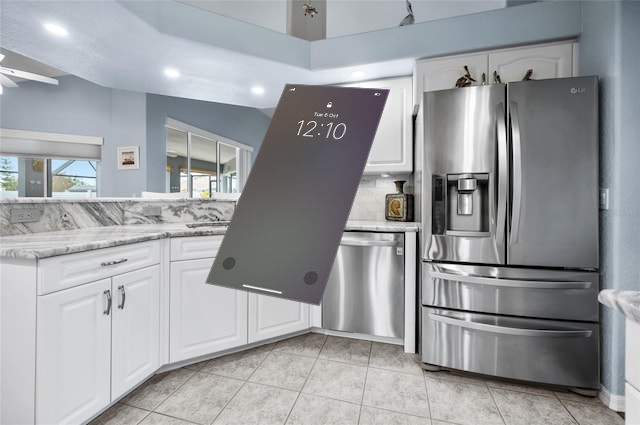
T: **12:10**
